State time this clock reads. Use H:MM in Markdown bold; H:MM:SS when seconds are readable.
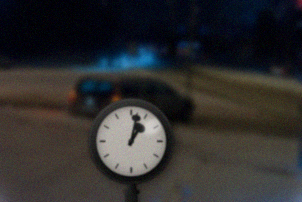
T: **1:02**
